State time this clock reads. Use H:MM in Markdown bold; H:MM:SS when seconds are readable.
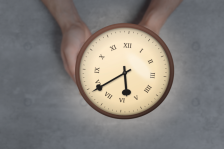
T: **5:39**
